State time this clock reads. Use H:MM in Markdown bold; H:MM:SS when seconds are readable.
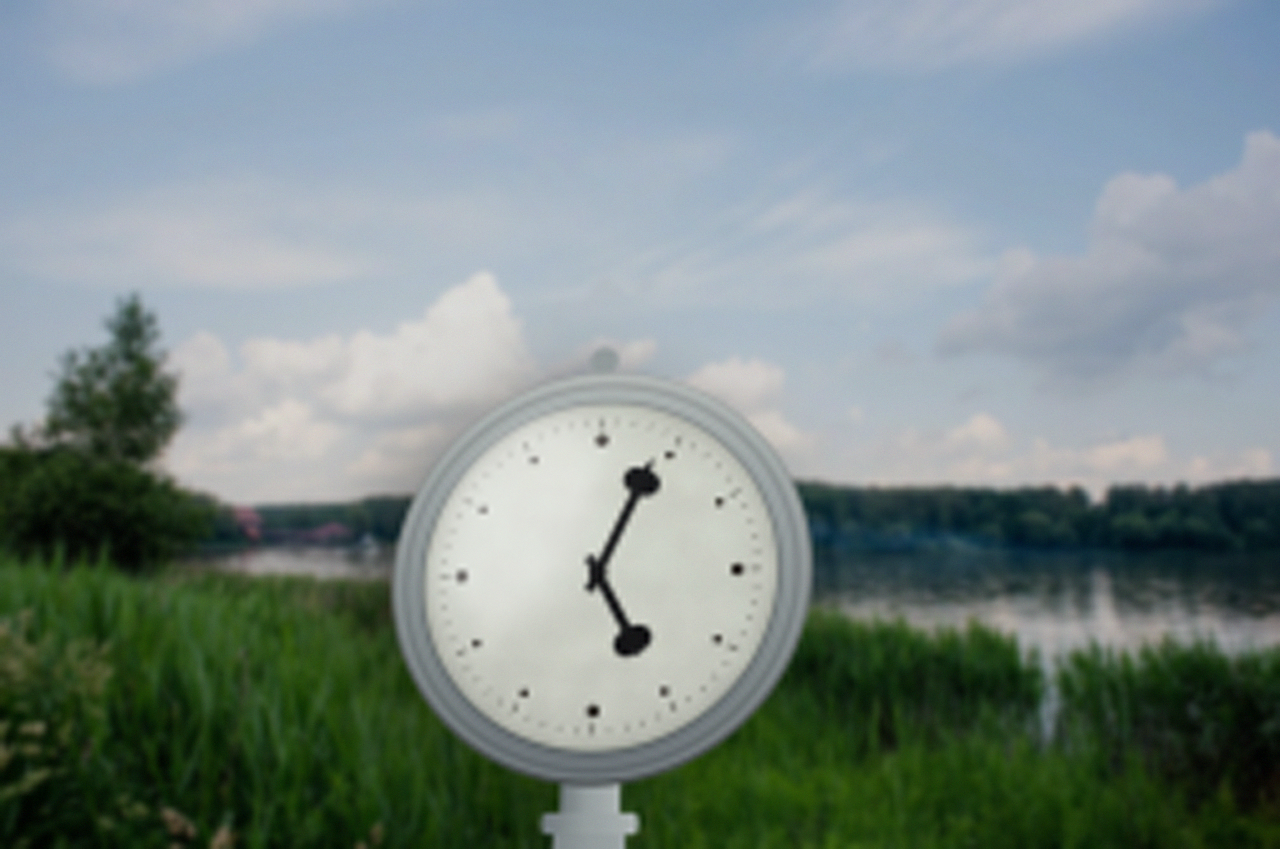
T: **5:04**
